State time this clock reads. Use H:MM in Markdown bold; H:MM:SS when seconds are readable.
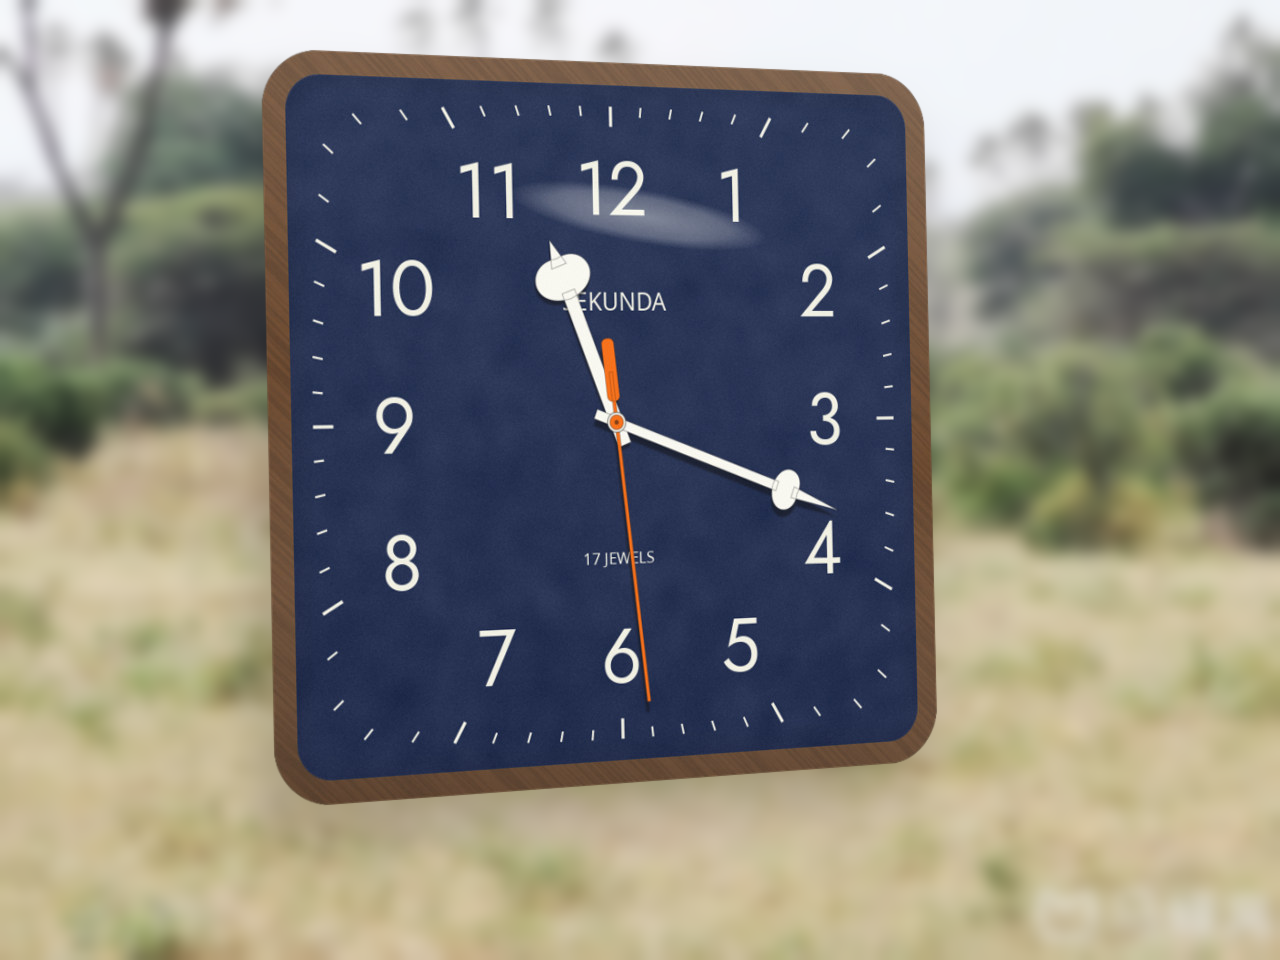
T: **11:18:29**
